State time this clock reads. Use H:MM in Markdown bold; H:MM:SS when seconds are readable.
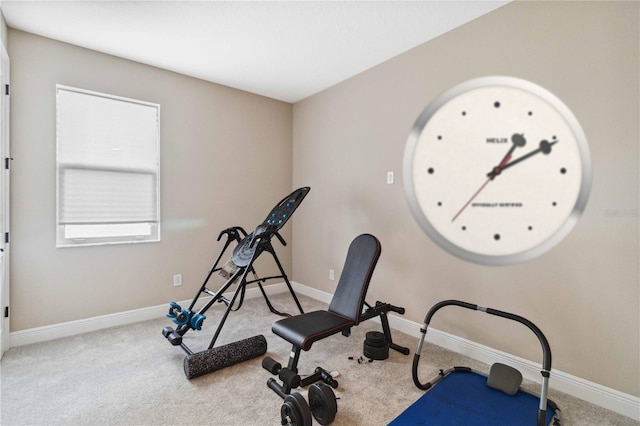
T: **1:10:37**
